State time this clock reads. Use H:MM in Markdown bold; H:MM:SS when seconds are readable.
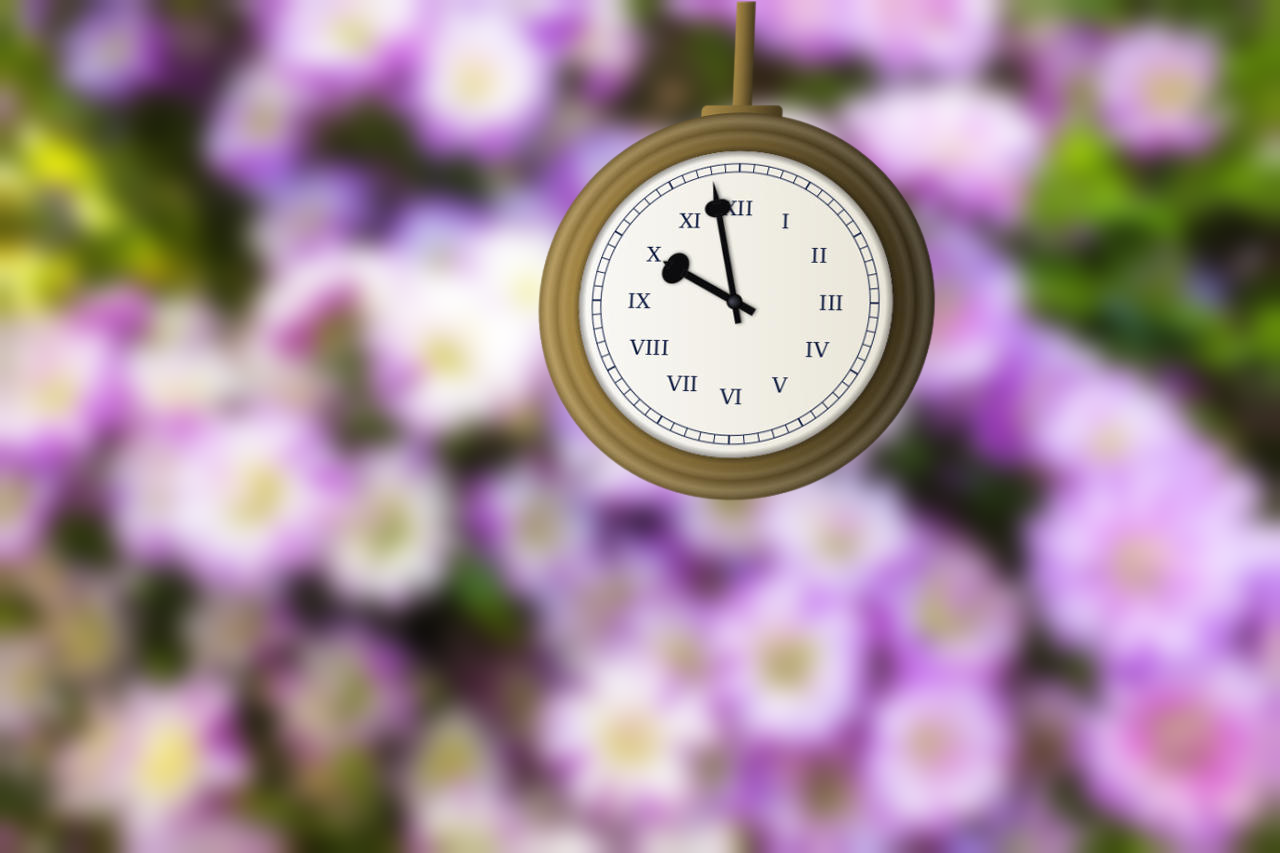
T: **9:58**
